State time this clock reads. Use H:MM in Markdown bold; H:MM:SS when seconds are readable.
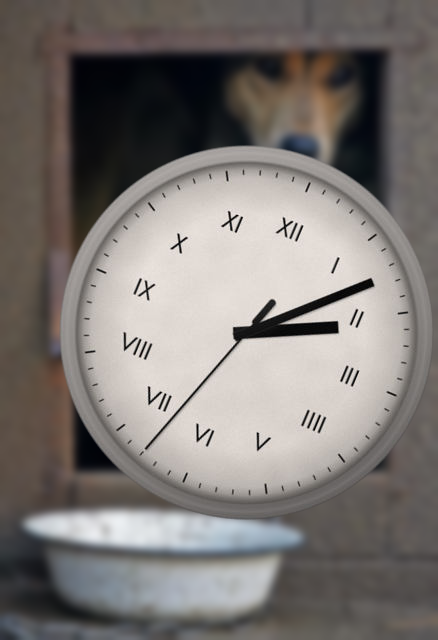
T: **2:07:33**
